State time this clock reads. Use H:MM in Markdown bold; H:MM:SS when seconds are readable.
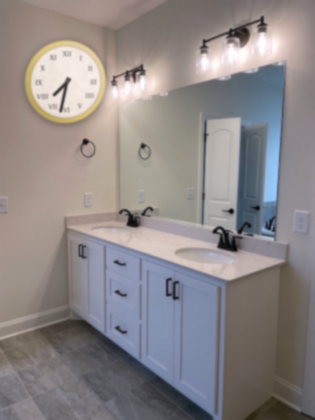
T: **7:32**
